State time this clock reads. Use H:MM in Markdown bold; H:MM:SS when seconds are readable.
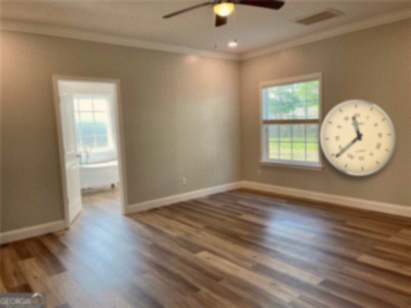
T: **11:39**
